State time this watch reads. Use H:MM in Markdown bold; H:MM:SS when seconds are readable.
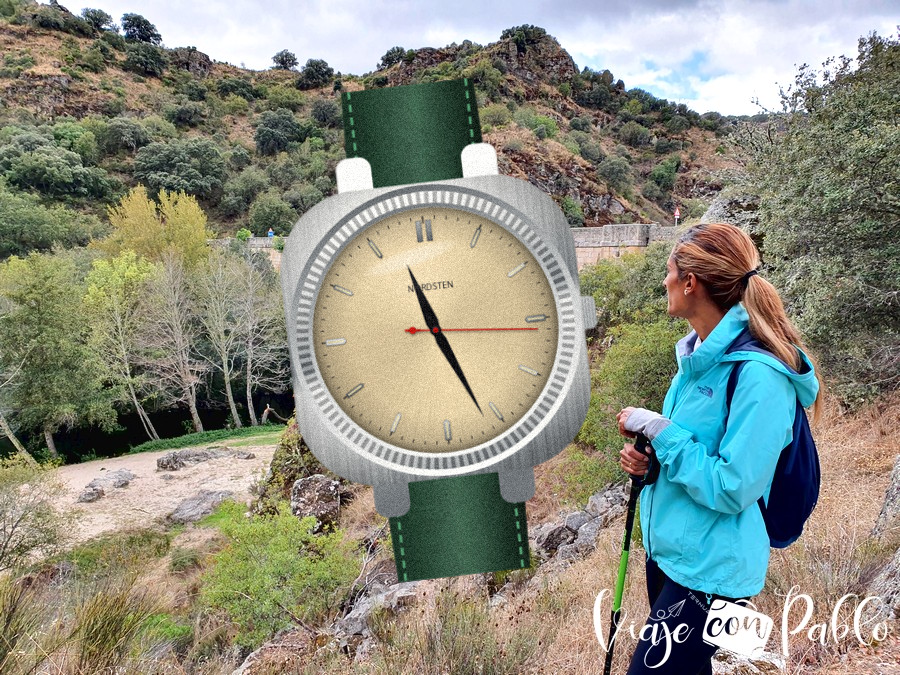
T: **11:26:16**
